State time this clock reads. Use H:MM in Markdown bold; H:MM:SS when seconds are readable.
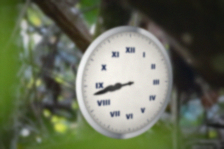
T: **8:43**
